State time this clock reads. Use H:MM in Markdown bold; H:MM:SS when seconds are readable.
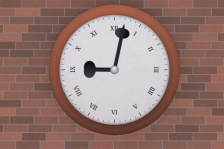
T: **9:02**
